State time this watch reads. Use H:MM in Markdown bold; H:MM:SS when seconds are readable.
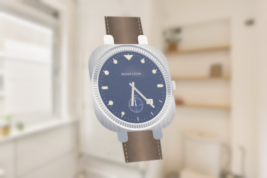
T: **6:23**
